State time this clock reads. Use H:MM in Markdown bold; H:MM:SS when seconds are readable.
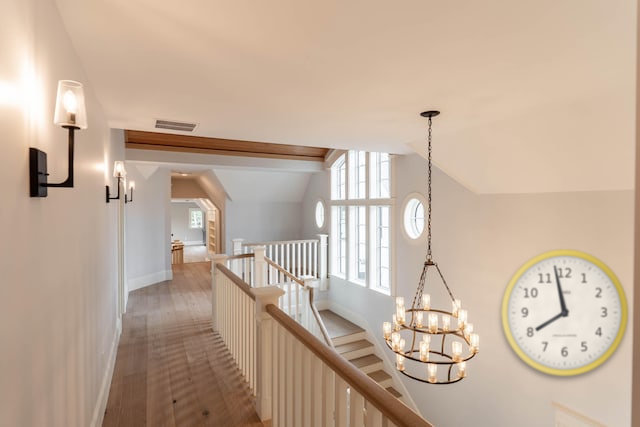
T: **7:58**
